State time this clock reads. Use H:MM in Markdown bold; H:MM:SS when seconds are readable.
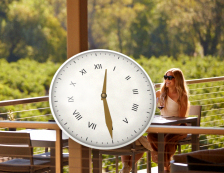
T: **12:30**
